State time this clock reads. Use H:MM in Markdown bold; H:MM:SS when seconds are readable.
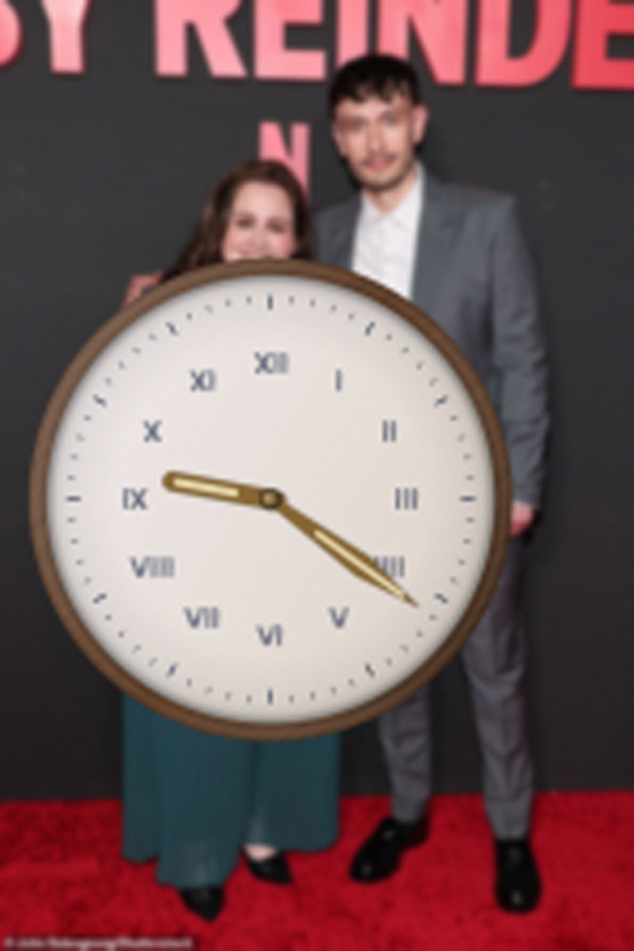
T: **9:21**
